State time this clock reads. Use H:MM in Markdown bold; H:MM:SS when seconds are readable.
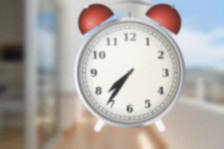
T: **7:36**
